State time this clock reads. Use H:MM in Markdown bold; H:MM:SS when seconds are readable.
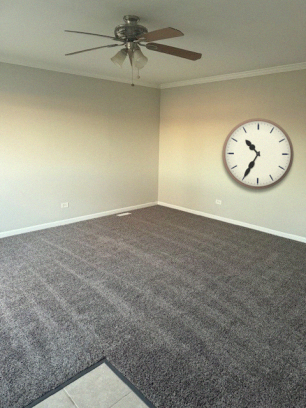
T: **10:35**
